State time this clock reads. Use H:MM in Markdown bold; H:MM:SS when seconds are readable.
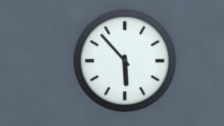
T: **5:53**
